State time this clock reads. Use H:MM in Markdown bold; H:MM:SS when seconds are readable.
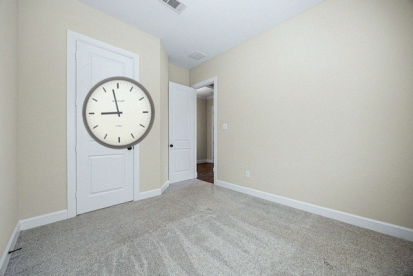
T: **8:58**
